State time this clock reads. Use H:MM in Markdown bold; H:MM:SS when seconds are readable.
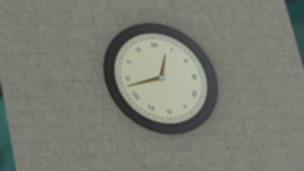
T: **12:43**
